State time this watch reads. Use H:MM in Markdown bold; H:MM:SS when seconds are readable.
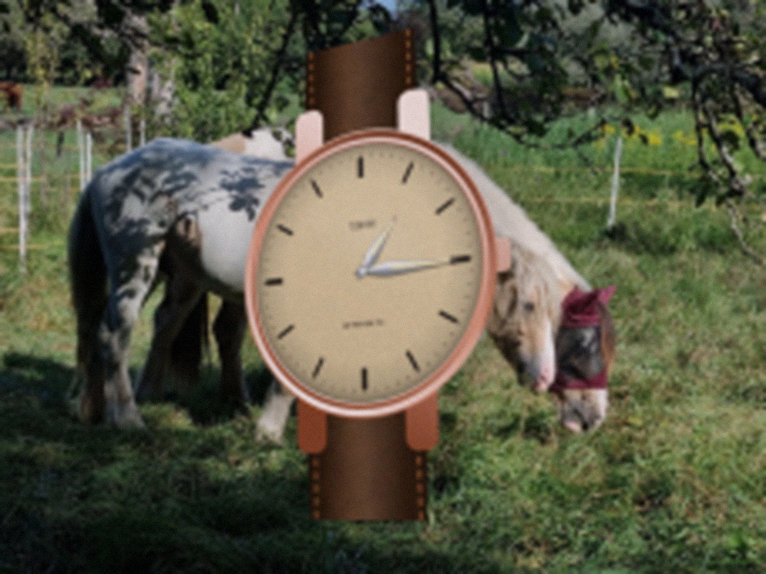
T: **1:15**
